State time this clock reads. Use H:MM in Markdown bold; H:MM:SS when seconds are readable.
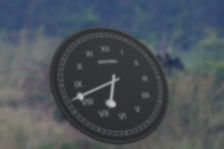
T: **6:42**
